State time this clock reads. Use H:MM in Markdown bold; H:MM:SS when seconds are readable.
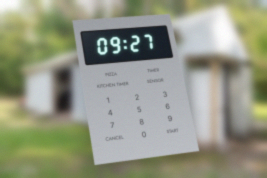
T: **9:27**
